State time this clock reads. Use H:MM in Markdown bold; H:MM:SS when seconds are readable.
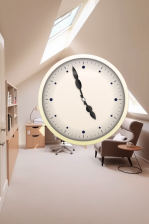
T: **4:57**
